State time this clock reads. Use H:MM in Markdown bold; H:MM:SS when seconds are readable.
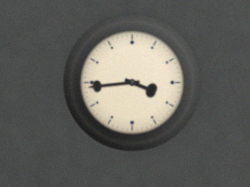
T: **3:44**
